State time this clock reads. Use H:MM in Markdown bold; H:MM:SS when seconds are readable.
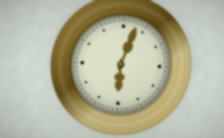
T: **6:03**
